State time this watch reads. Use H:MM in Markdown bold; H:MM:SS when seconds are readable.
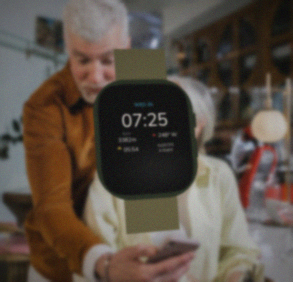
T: **7:25**
